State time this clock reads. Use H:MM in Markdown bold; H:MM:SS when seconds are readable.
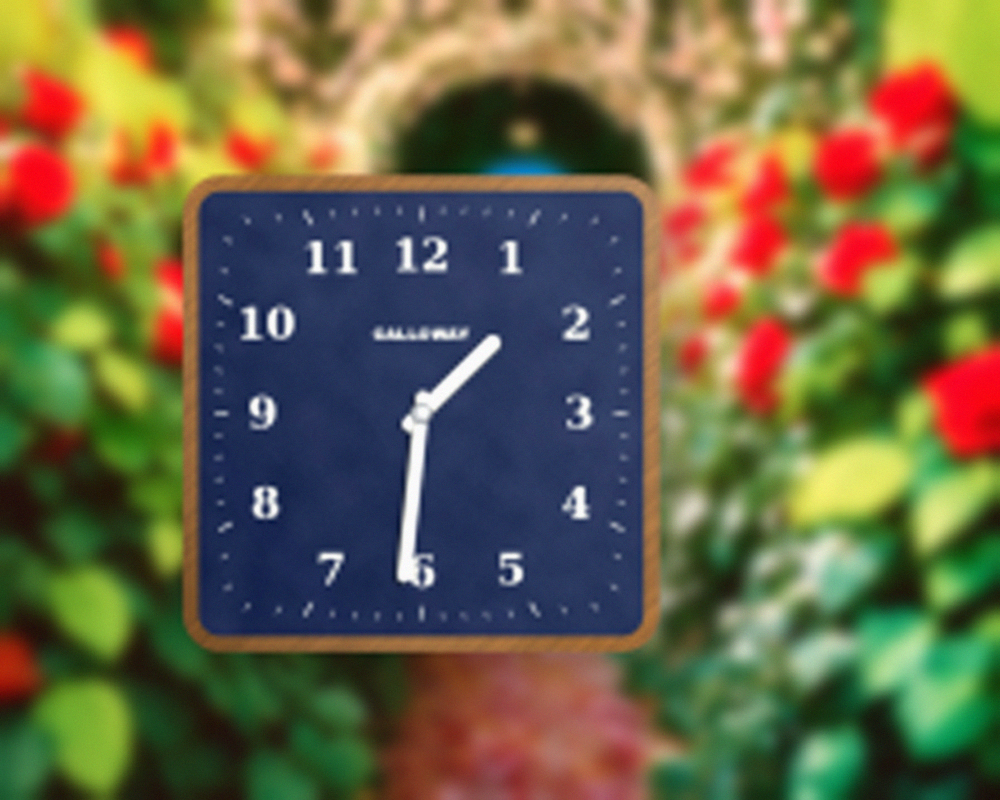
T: **1:31**
